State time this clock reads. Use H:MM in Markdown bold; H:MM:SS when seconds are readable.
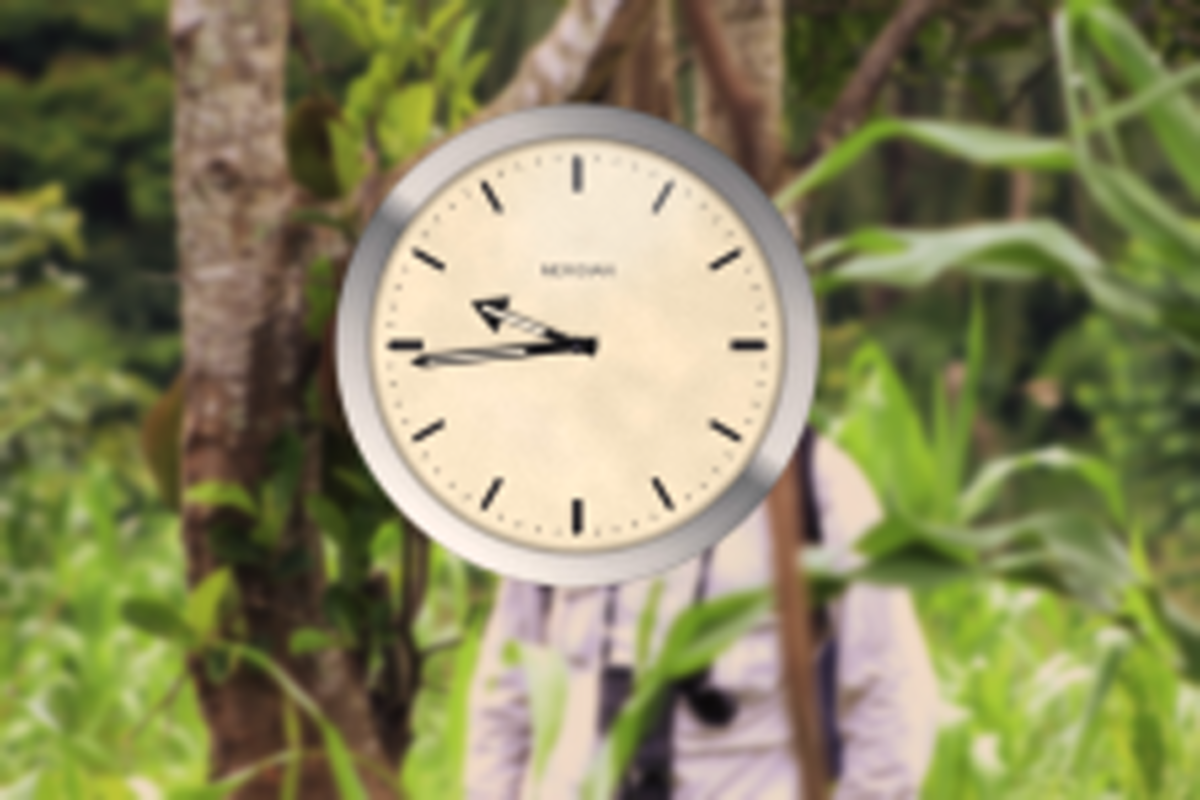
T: **9:44**
